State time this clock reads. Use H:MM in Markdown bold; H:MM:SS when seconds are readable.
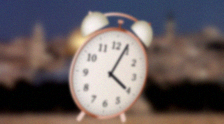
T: **4:04**
